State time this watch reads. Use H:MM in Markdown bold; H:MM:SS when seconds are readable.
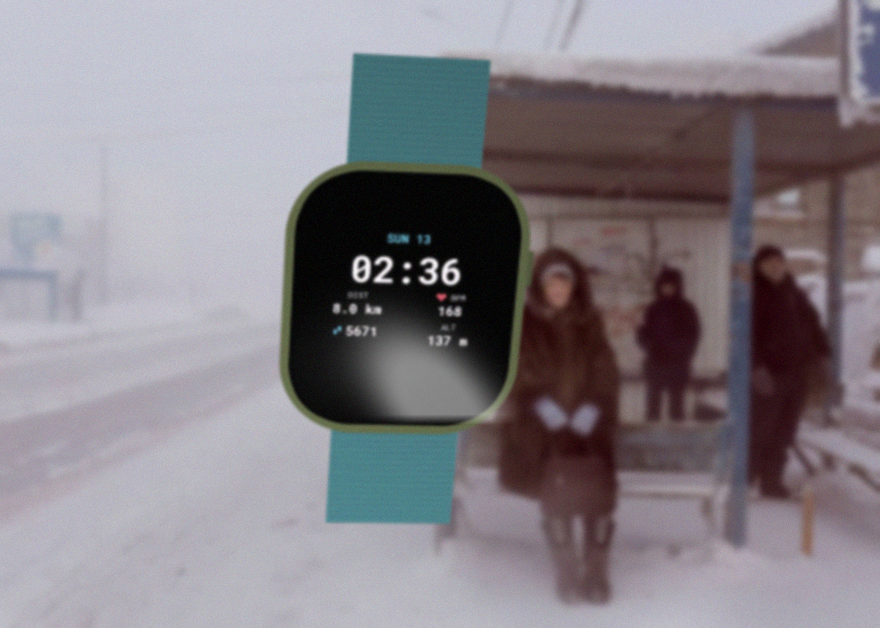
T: **2:36**
